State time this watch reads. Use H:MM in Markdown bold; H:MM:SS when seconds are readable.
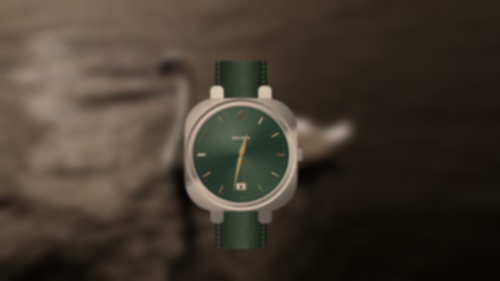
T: **12:32**
